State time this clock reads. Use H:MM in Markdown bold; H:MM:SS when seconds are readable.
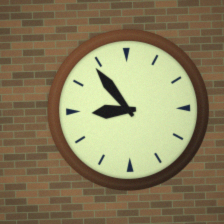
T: **8:54**
